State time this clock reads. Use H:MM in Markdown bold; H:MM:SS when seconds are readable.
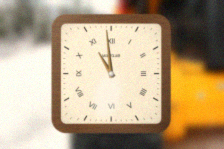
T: **10:59**
